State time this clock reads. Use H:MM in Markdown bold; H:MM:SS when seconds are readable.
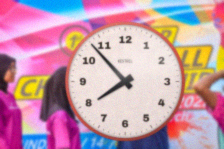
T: **7:53**
